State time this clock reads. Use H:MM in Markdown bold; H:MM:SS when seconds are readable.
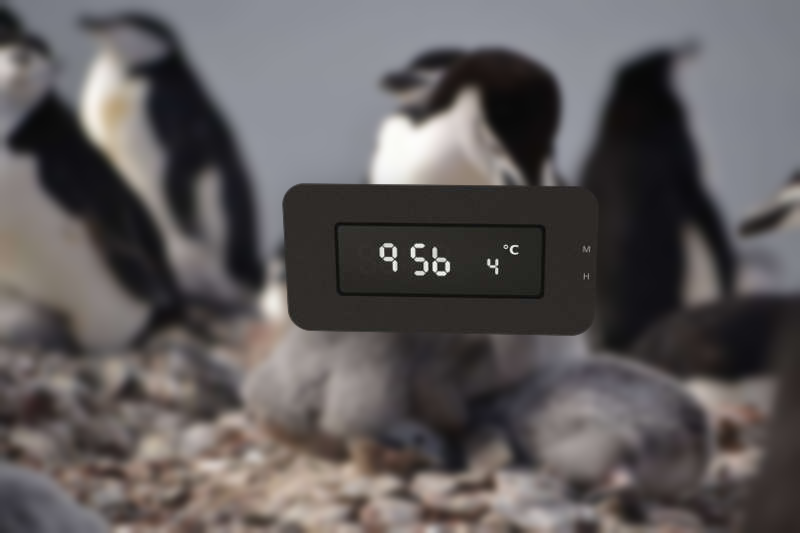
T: **9:56**
